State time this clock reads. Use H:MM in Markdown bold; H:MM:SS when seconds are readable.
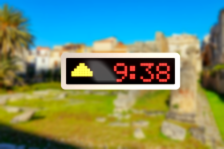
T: **9:38**
